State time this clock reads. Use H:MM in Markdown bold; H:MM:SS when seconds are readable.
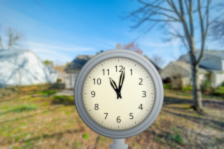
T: **11:02**
